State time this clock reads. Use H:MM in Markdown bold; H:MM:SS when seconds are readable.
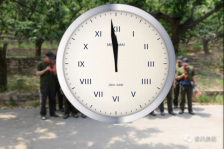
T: **11:59**
